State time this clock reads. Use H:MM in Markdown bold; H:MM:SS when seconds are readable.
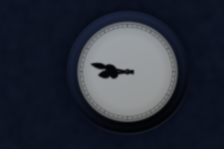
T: **8:47**
